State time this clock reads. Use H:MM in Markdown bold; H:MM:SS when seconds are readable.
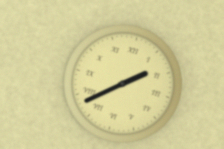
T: **1:38**
